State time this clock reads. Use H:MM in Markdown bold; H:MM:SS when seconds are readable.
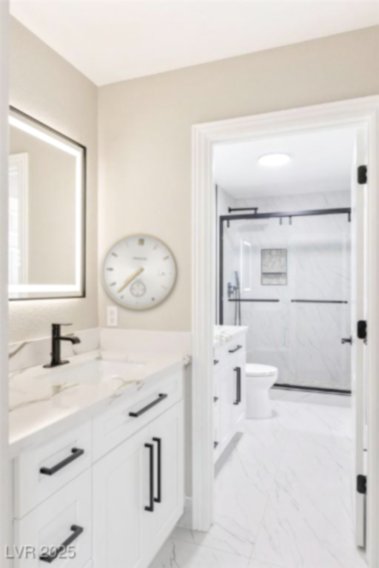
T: **7:37**
